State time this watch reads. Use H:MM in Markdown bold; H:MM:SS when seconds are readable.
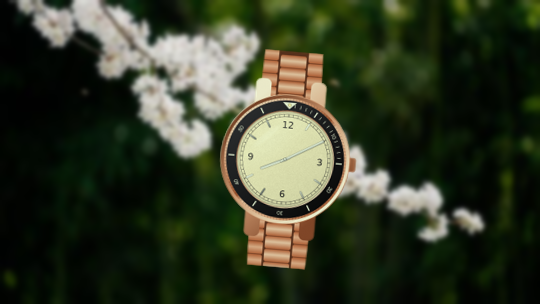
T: **8:10**
